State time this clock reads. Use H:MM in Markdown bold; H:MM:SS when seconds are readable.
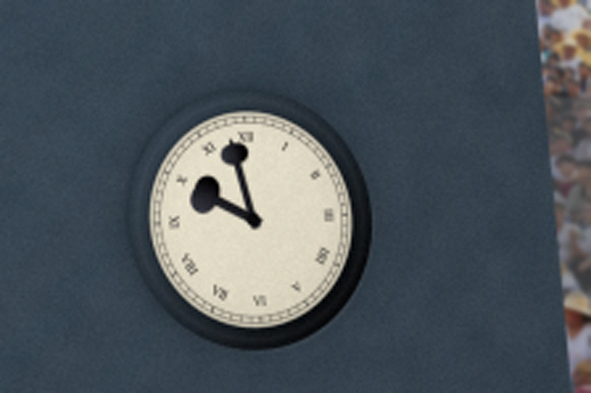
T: **9:58**
